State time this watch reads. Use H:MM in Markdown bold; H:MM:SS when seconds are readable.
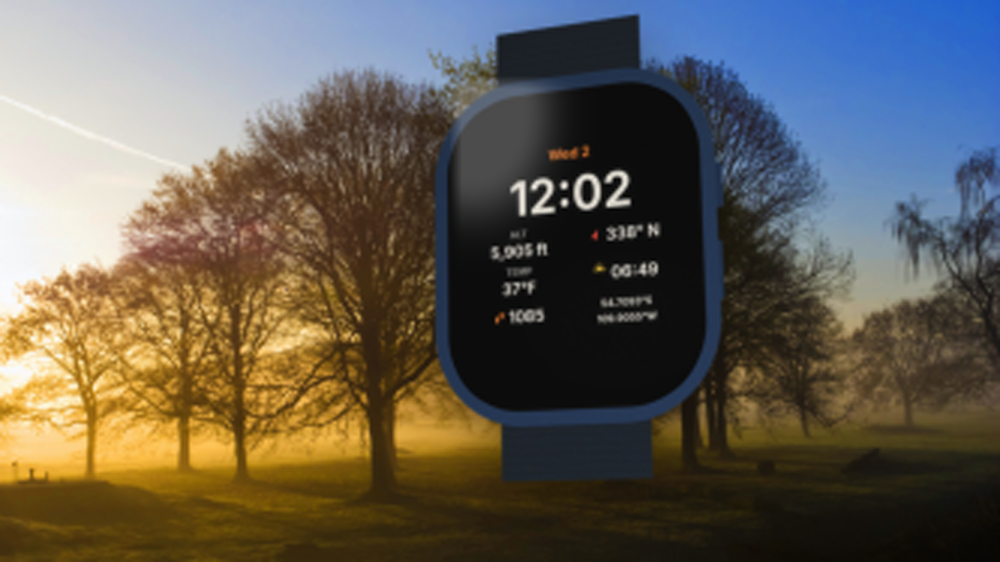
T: **12:02**
